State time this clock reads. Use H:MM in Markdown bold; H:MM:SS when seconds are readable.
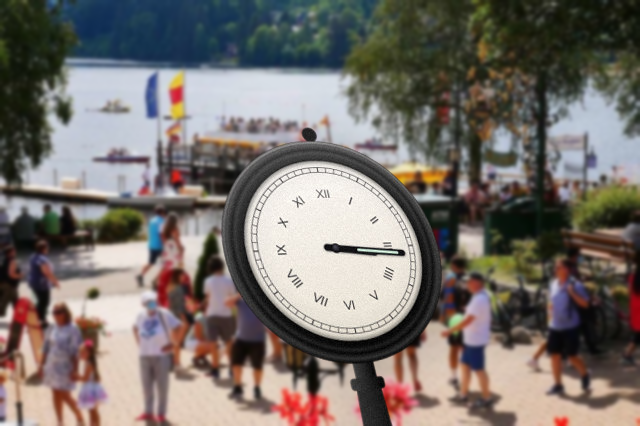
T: **3:16**
